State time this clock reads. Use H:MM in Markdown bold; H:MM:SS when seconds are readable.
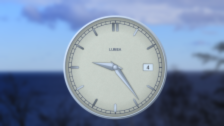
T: **9:24**
